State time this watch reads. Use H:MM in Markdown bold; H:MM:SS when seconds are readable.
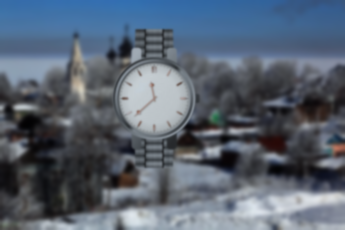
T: **11:38**
